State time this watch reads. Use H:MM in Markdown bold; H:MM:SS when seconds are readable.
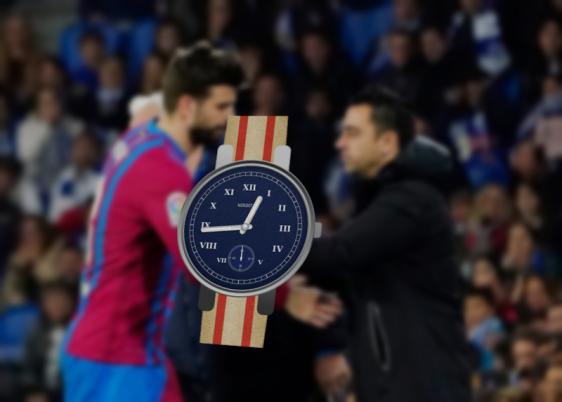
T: **12:44**
